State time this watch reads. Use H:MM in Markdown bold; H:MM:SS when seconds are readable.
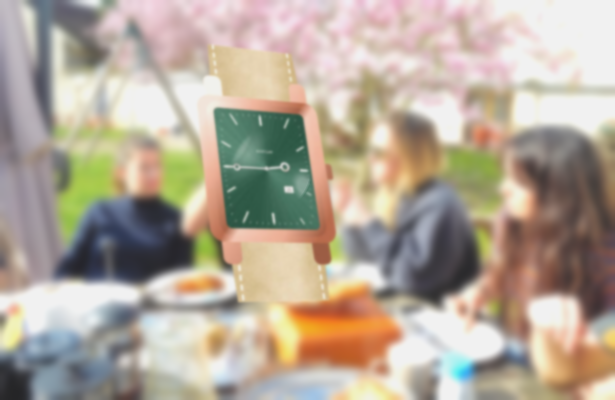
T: **2:45**
